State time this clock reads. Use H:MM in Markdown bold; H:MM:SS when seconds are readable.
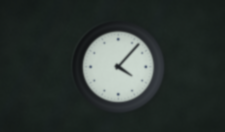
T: **4:07**
